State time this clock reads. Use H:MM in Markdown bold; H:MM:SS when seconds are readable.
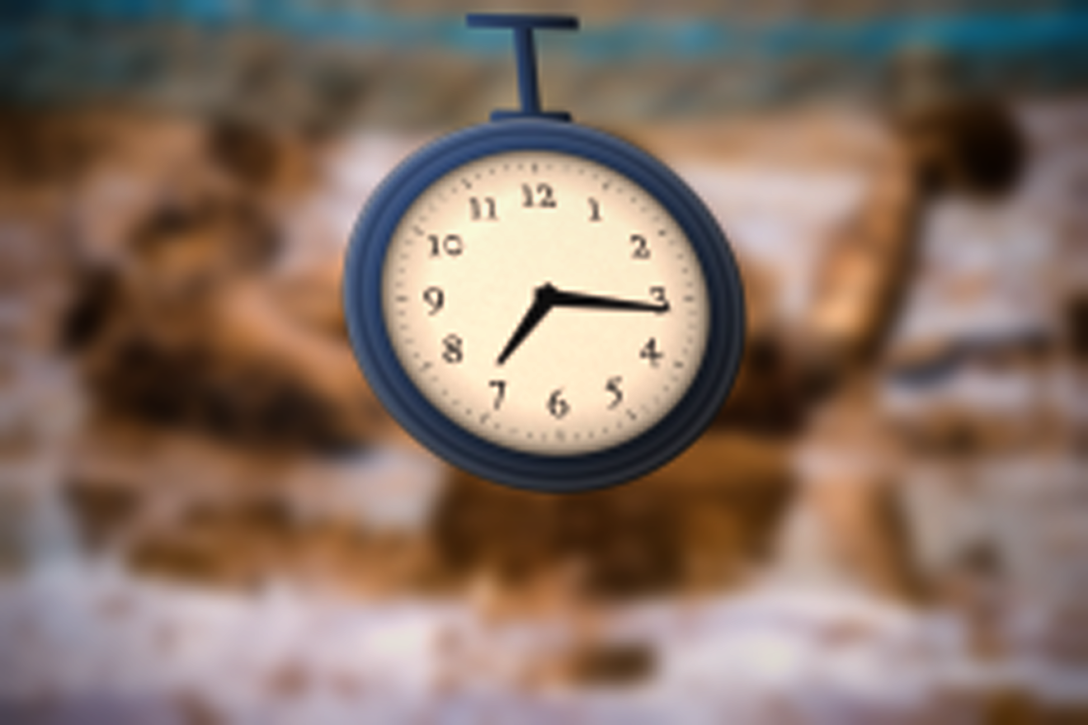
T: **7:16**
